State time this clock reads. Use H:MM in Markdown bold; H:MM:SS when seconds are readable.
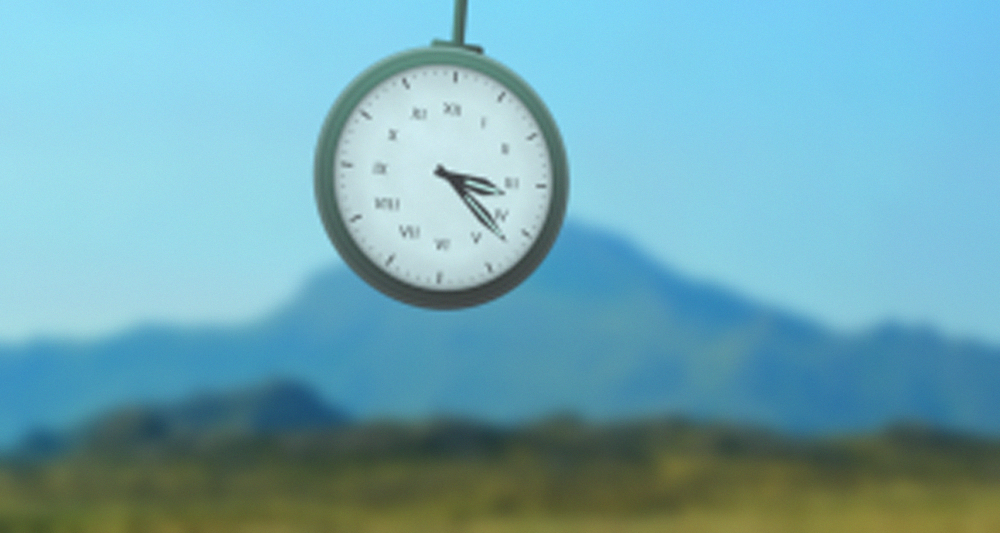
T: **3:22**
